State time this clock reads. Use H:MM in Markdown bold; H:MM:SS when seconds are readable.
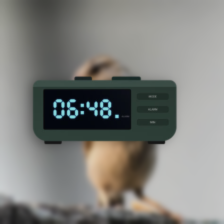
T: **6:48**
